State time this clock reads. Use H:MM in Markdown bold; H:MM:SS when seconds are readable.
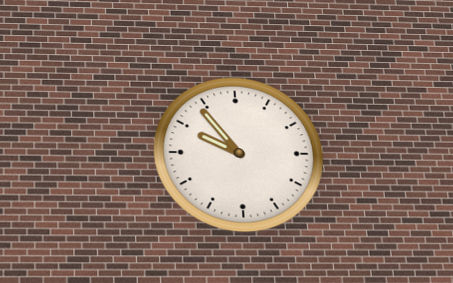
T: **9:54**
